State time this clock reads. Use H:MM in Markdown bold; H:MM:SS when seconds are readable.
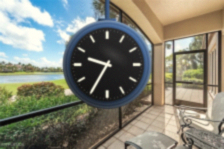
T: **9:35**
